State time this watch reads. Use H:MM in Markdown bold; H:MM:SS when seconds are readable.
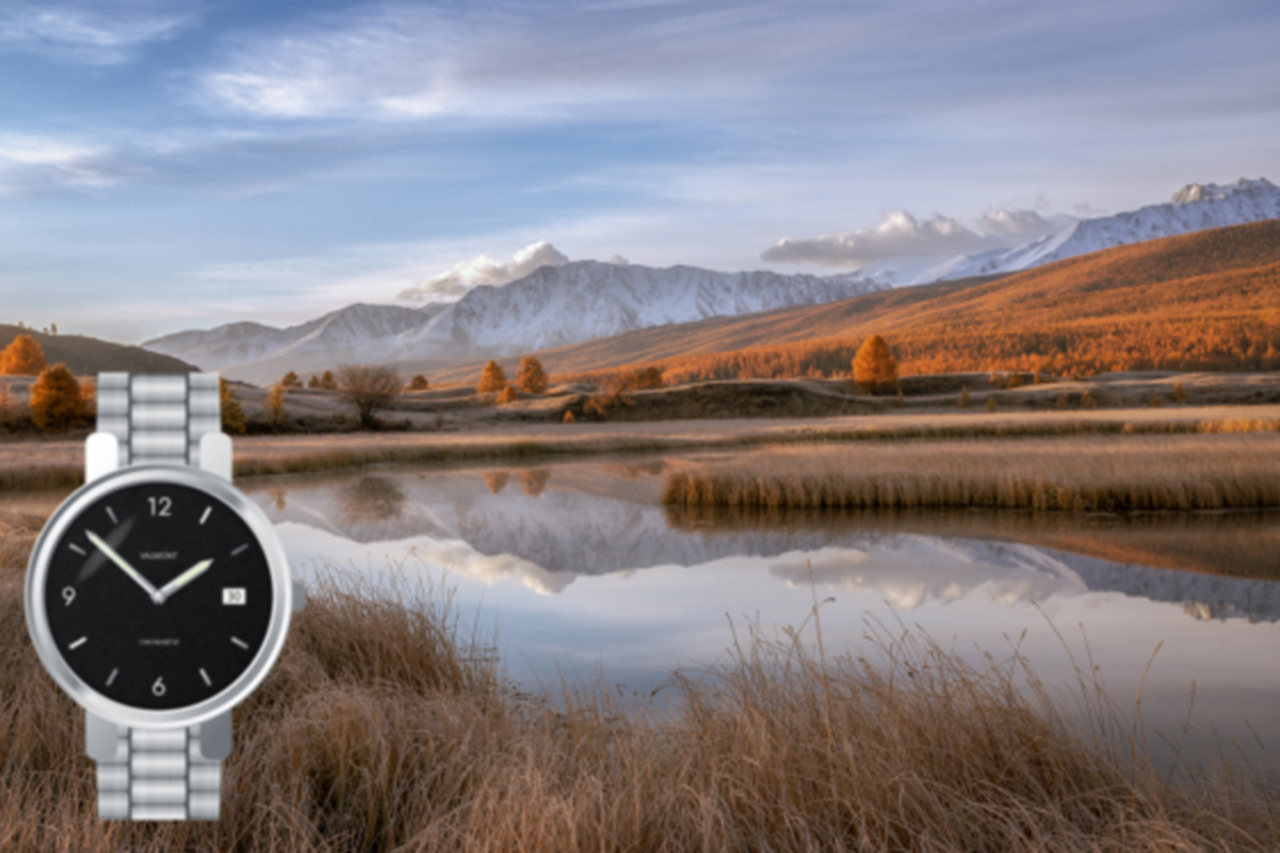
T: **1:52**
